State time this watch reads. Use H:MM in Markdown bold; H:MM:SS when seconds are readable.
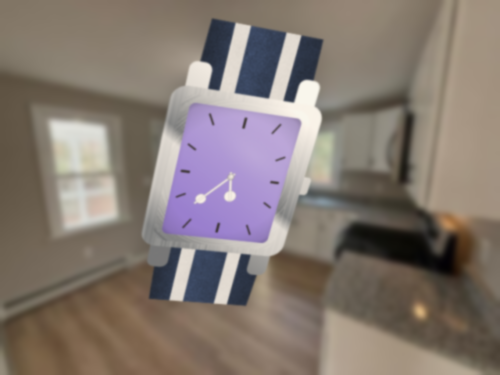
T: **5:37**
